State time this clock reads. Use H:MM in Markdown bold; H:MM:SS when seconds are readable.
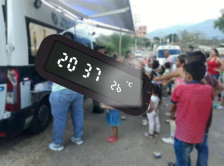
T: **20:37**
